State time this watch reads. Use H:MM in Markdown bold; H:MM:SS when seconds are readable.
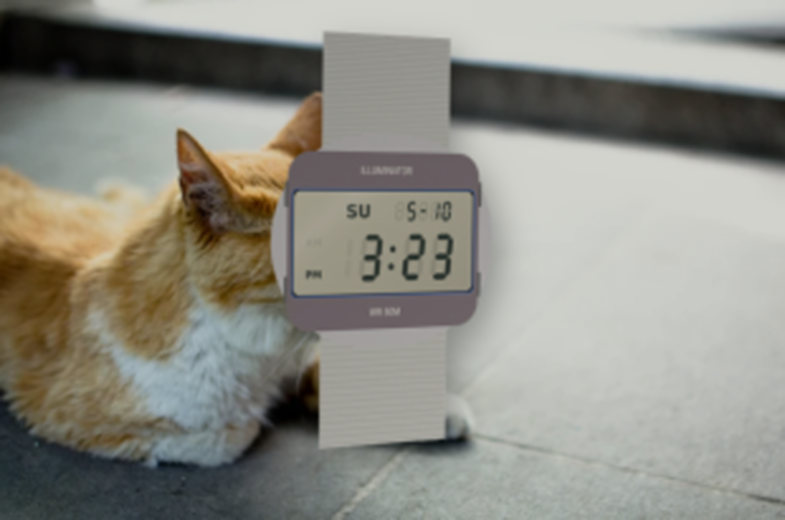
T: **3:23**
